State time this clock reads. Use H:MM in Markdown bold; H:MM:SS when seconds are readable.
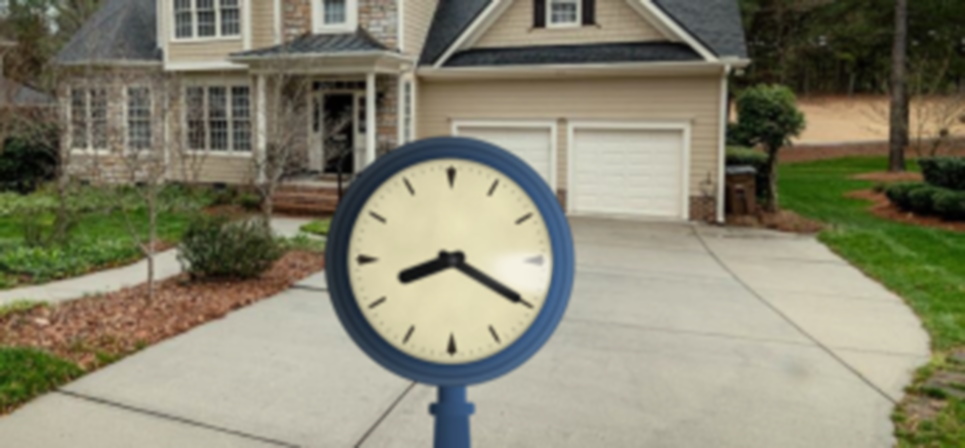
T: **8:20**
